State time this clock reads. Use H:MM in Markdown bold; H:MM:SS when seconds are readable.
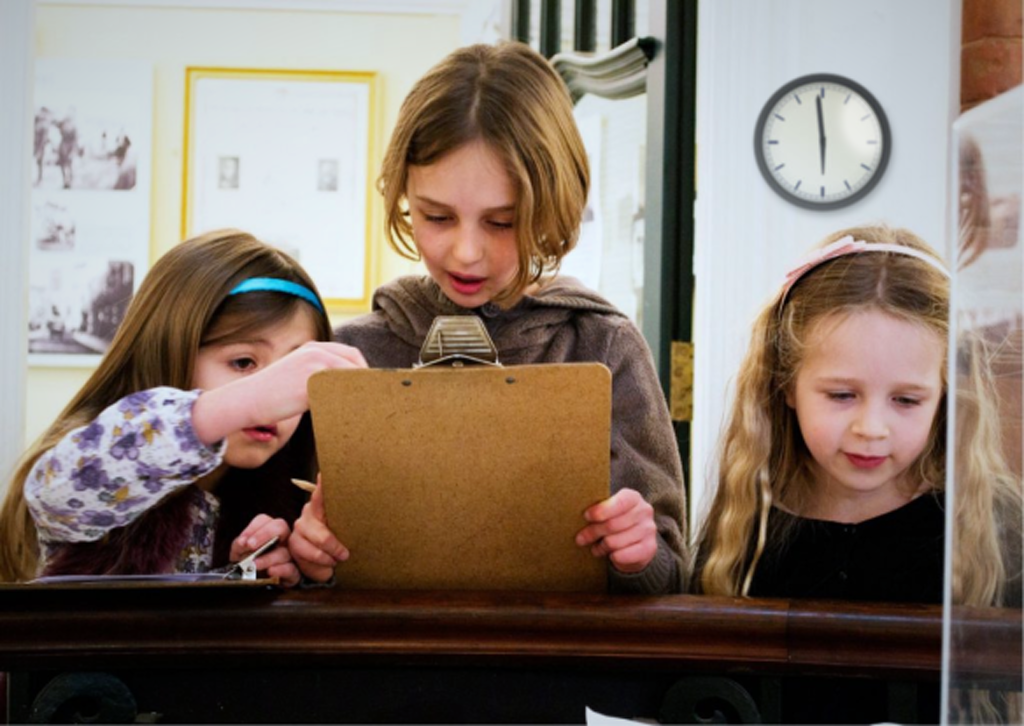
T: **5:59**
